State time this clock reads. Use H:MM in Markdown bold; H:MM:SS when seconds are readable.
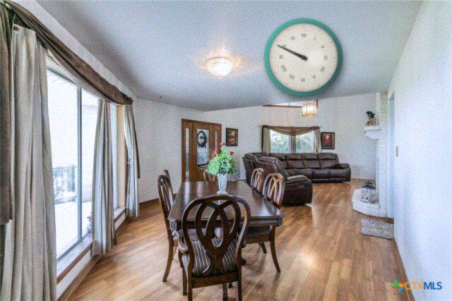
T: **9:49**
